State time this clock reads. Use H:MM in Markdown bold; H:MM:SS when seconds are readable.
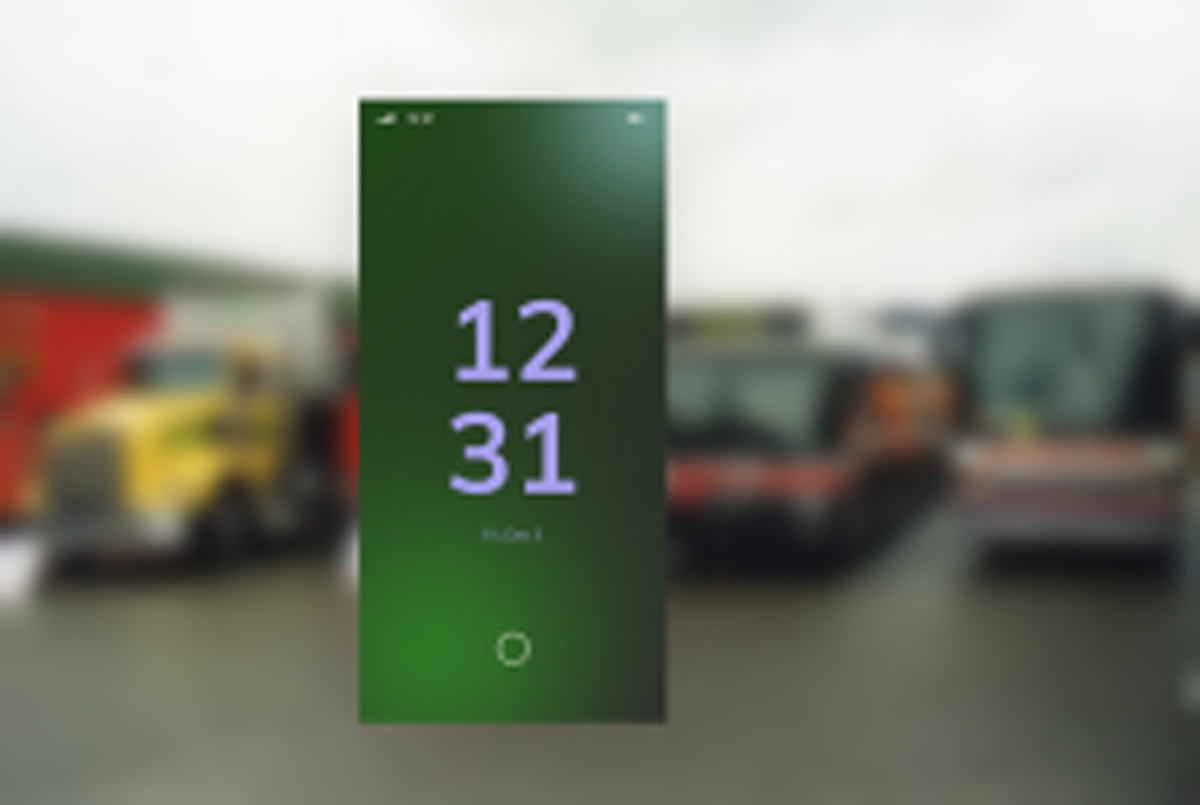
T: **12:31**
